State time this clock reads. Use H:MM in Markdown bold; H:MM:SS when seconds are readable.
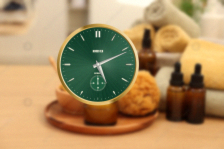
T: **5:11**
